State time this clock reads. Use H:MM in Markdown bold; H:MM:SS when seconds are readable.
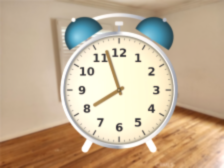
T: **7:57**
